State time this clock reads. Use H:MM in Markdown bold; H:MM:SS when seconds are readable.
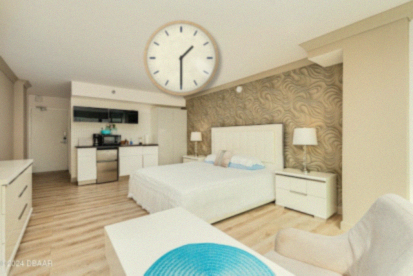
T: **1:30**
